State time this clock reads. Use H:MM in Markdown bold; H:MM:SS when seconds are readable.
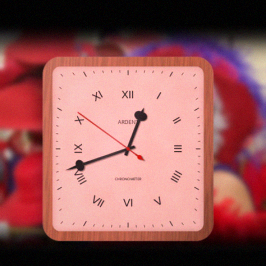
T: **12:41:51**
